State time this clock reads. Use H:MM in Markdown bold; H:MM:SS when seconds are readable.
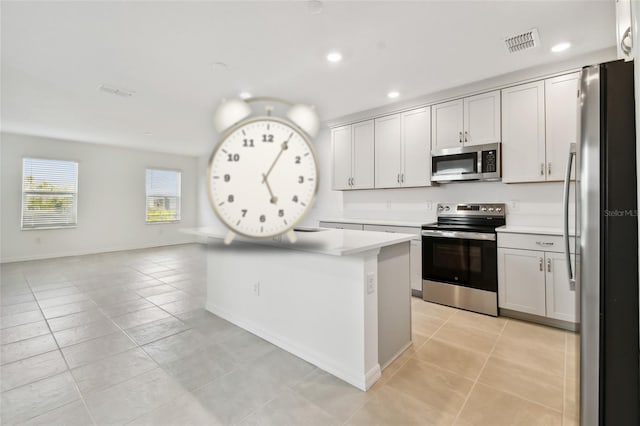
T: **5:05**
